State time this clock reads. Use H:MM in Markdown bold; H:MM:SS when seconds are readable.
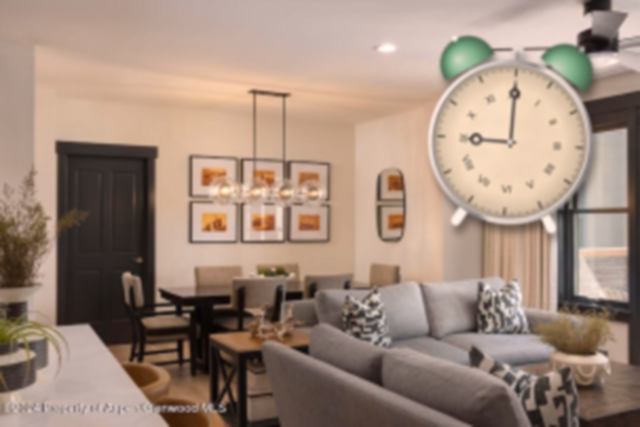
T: **9:00**
